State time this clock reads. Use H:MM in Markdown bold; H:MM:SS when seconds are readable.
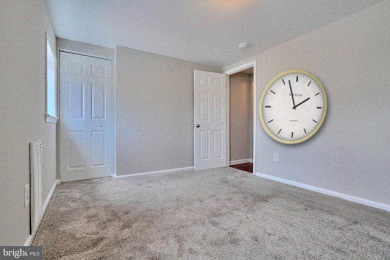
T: **1:57**
